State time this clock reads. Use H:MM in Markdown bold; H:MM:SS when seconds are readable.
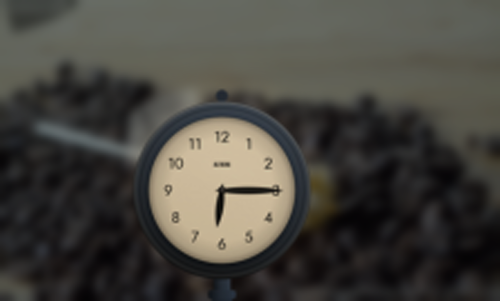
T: **6:15**
